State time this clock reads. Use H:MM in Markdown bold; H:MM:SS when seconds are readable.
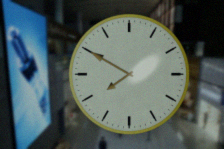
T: **7:50**
